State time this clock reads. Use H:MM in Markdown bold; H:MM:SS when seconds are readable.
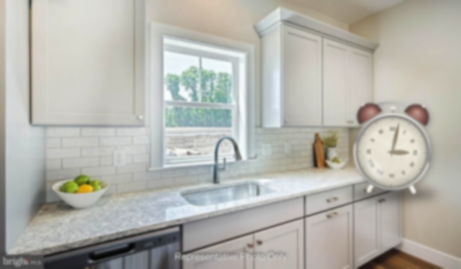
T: **3:02**
